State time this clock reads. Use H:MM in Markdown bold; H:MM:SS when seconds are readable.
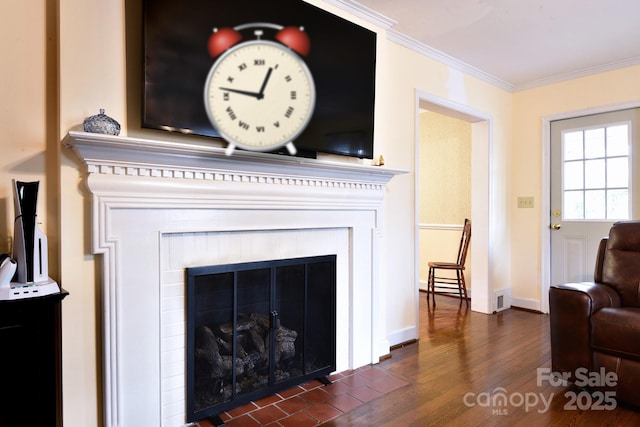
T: **12:47**
